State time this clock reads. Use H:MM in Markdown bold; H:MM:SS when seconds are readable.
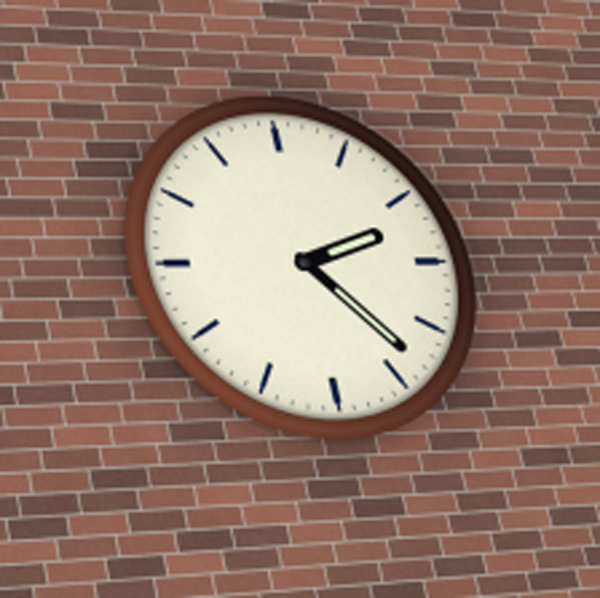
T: **2:23**
